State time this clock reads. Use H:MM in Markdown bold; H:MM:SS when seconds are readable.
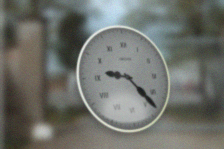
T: **9:23**
